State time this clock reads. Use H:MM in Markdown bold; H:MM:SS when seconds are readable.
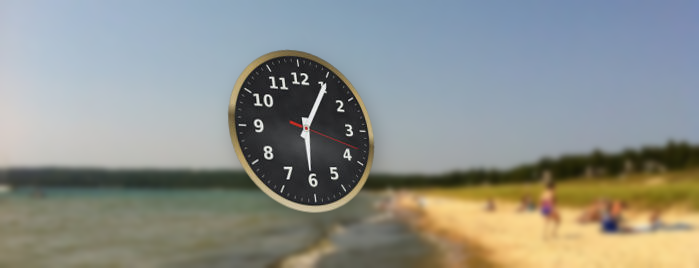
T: **6:05:18**
